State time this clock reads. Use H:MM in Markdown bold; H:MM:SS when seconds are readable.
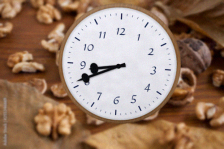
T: **8:41**
